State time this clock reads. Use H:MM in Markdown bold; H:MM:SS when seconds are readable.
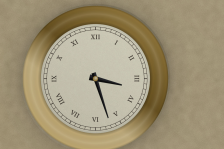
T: **3:27**
